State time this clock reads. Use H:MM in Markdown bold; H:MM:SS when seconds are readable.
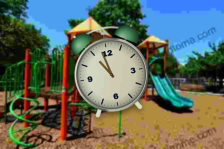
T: **10:58**
